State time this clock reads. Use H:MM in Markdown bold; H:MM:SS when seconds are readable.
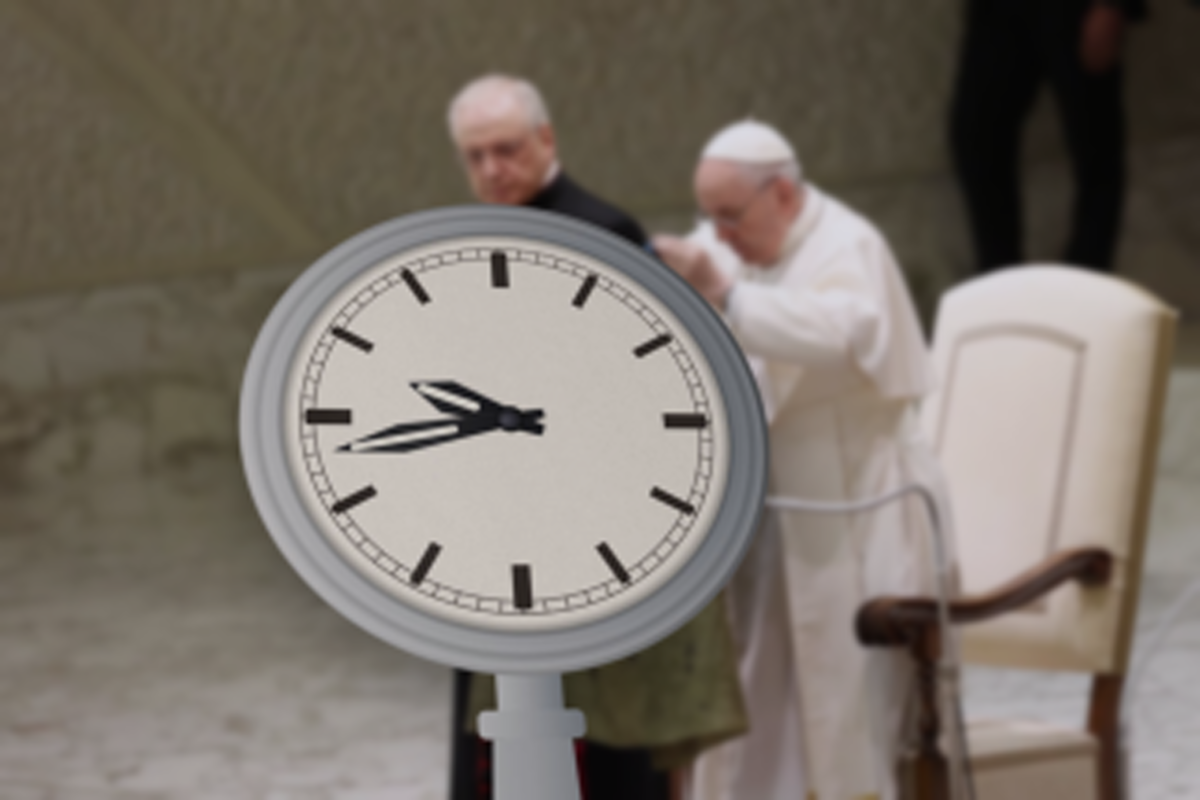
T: **9:43**
